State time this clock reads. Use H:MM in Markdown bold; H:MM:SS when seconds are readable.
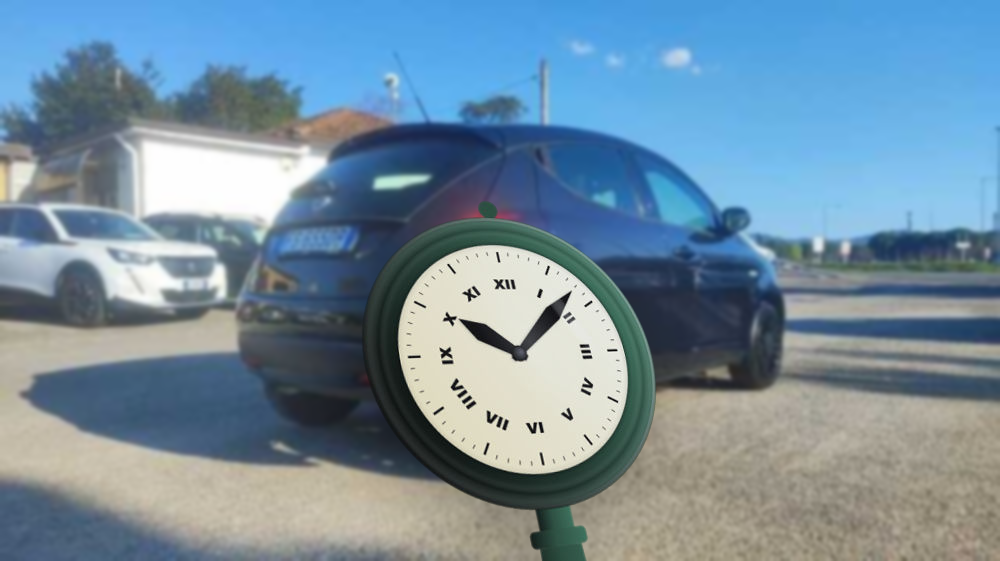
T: **10:08**
